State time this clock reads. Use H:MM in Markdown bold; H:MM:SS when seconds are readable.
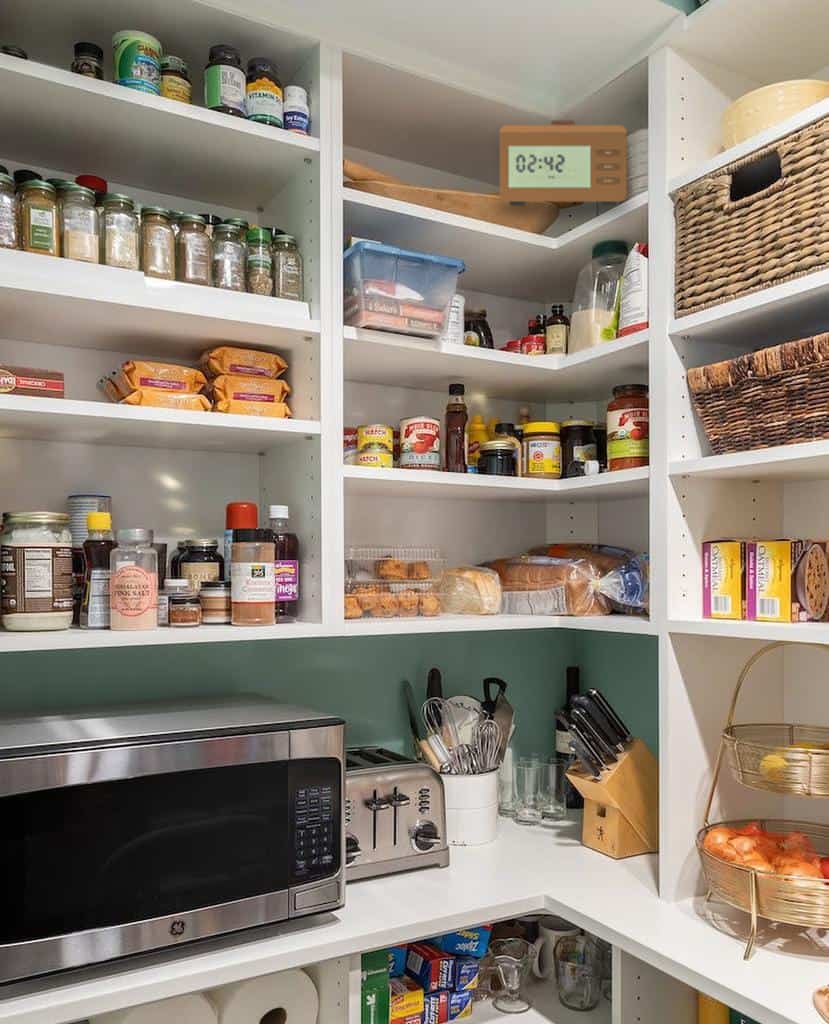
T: **2:42**
